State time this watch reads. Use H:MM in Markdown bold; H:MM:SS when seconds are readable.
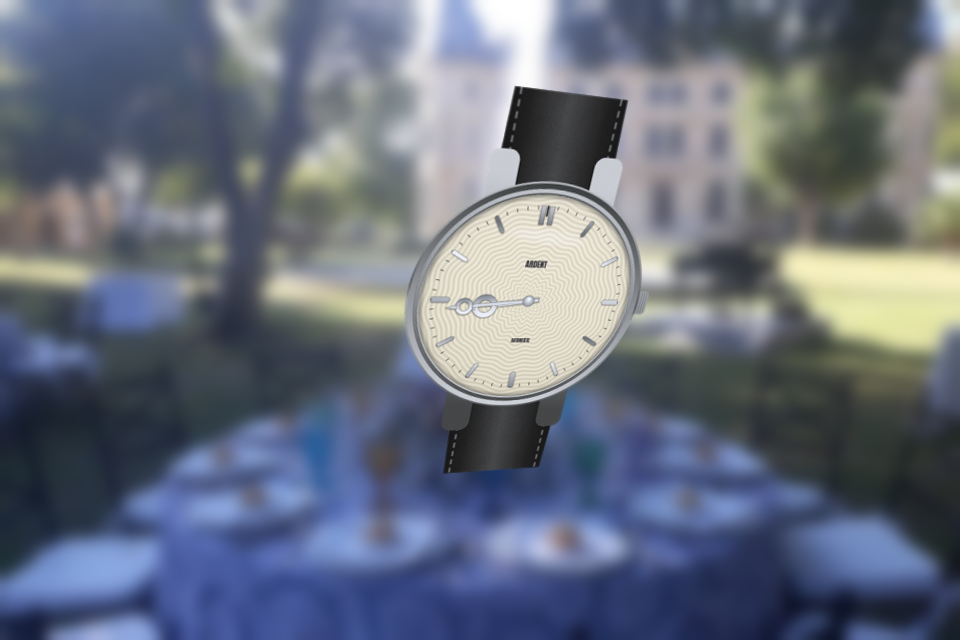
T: **8:44**
